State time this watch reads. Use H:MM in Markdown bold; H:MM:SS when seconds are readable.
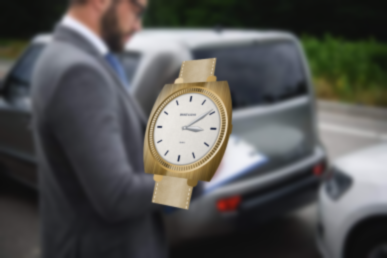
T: **3:09**
